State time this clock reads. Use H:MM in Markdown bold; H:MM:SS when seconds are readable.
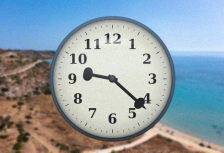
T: **9:22**
